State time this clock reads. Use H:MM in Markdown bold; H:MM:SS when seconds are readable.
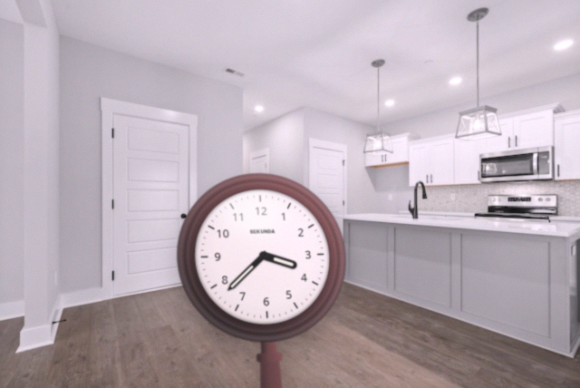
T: **3:38**
